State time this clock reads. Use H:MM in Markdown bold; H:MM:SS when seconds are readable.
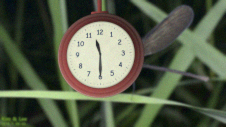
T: **11:30**
